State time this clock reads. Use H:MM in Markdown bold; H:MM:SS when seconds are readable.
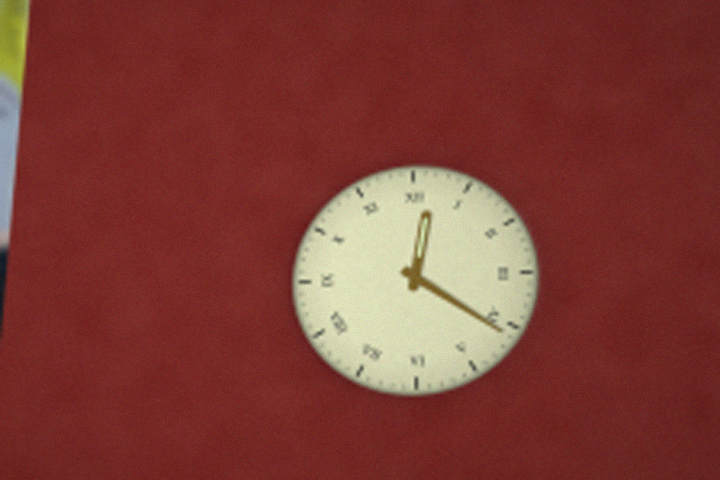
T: **12:21**
